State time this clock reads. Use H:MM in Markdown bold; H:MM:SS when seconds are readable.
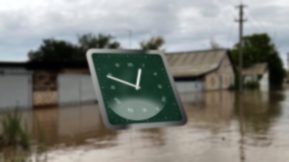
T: **12:49**
